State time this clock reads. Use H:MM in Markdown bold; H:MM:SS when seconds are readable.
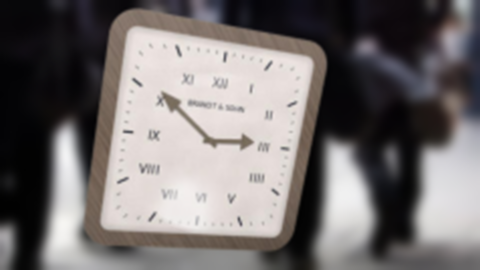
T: **2:51**
